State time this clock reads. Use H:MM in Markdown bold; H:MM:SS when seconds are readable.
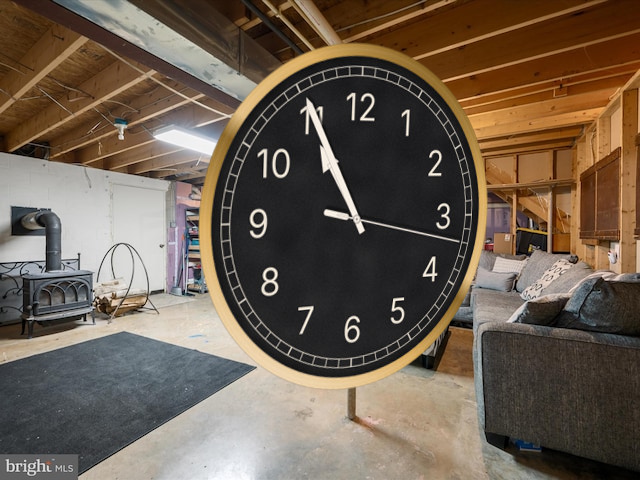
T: **10:55:17**
